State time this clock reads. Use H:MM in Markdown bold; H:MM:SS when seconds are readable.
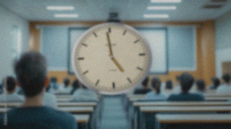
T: **4:59**
